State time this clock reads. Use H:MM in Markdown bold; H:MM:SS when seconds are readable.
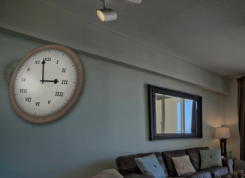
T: **2:58**
